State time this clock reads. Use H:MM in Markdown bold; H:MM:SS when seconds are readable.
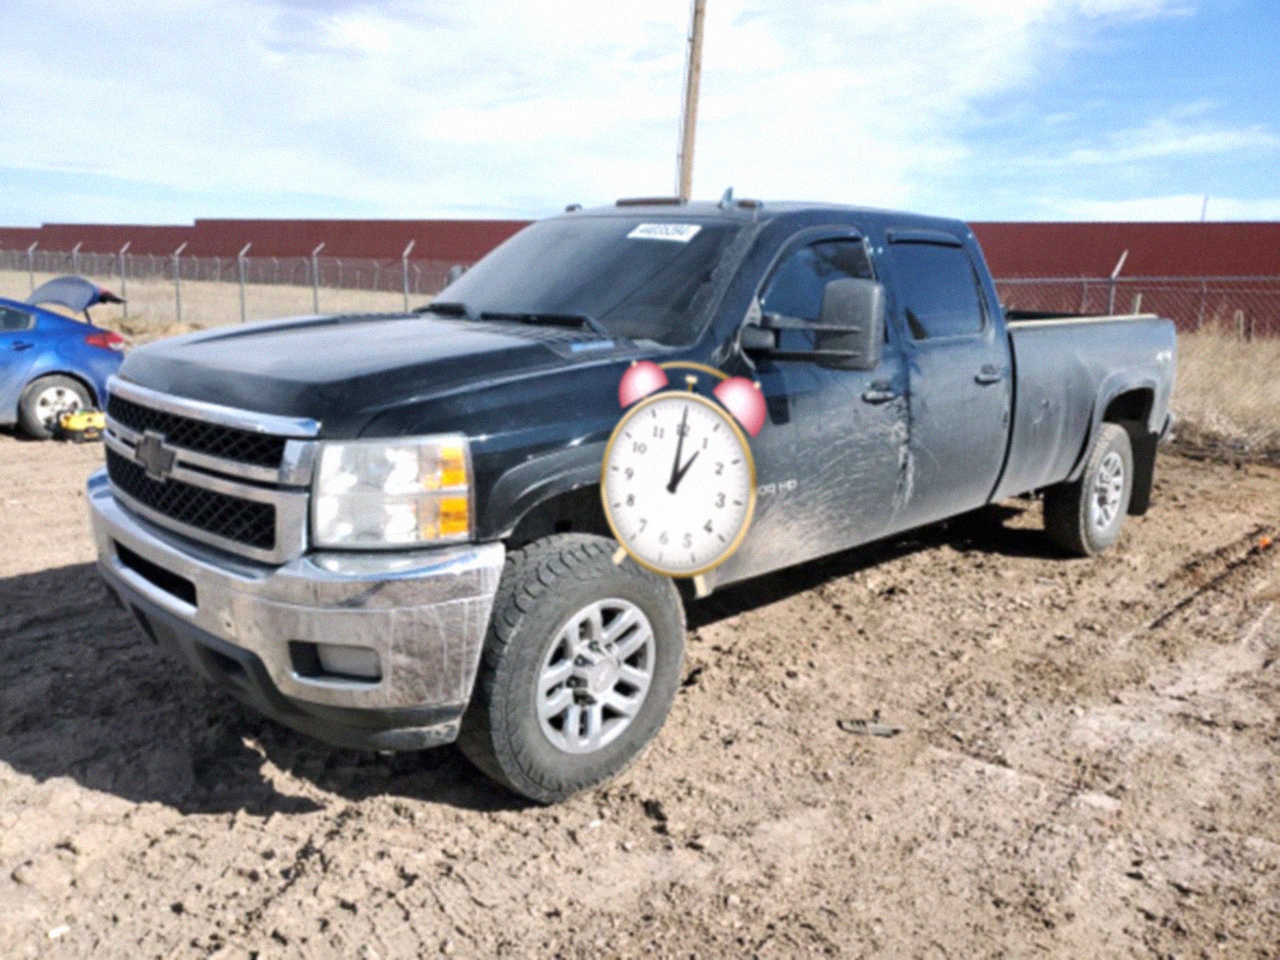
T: **1:00**
